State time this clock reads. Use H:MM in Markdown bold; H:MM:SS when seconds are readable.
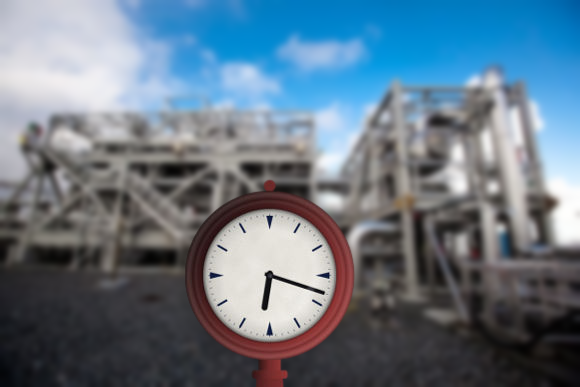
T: **6:18**
